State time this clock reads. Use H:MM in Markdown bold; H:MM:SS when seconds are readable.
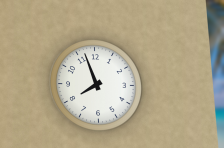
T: **7:57**
